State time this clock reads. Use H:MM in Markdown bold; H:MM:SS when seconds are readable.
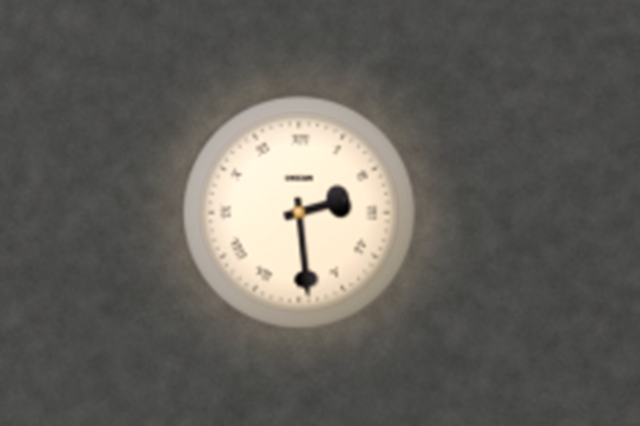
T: **2:29**
